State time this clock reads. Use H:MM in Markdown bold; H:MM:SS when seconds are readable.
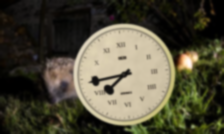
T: **7:44**
